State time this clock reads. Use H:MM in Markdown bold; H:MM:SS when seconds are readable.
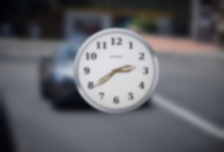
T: **2:39**
